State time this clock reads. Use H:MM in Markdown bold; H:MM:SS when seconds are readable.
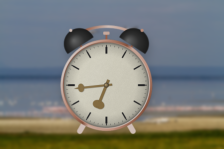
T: **6:44**
